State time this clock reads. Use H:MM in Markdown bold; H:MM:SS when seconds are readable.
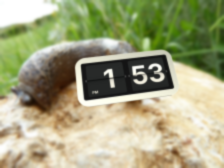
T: **1:53**
